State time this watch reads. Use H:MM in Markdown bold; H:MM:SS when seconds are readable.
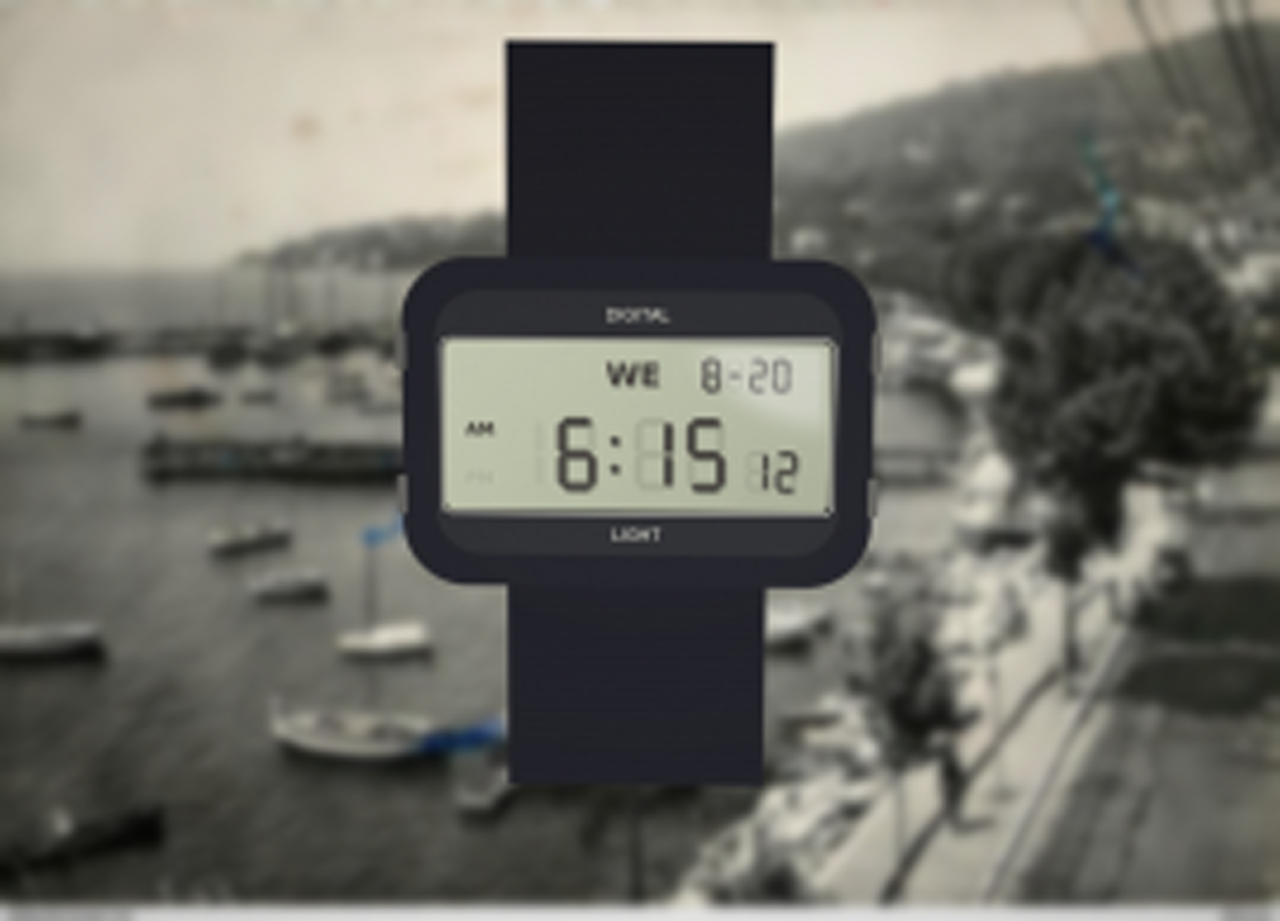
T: **6:15:12**
